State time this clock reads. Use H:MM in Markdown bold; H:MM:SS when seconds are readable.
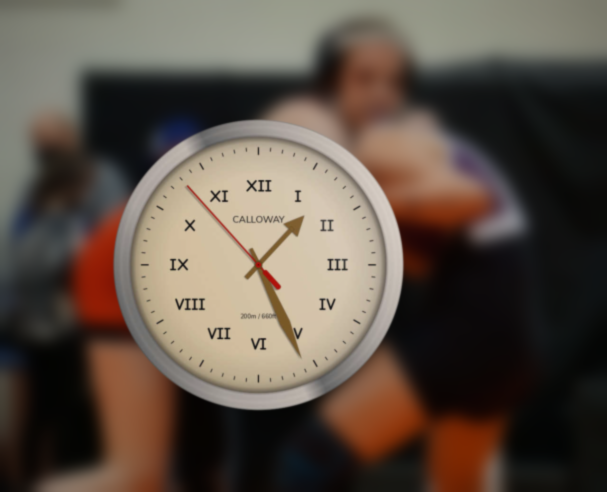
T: **1:25:53**
